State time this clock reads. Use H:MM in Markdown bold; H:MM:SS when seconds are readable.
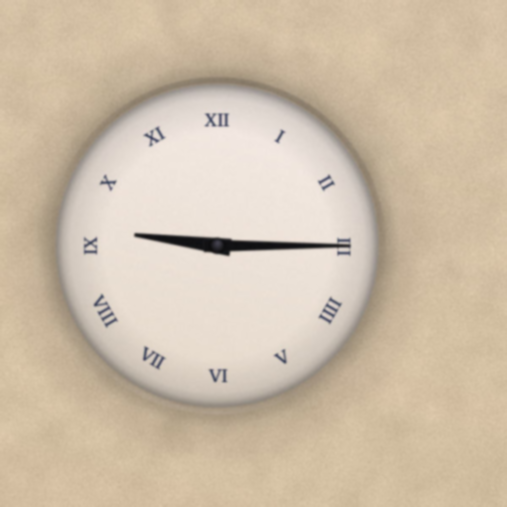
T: **9:15**
